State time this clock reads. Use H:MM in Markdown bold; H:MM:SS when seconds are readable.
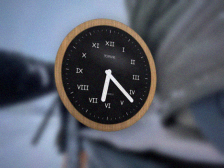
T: **6:22**
